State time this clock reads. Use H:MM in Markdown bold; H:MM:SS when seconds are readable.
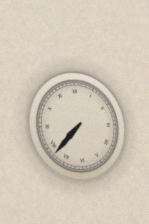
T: **7:38**
